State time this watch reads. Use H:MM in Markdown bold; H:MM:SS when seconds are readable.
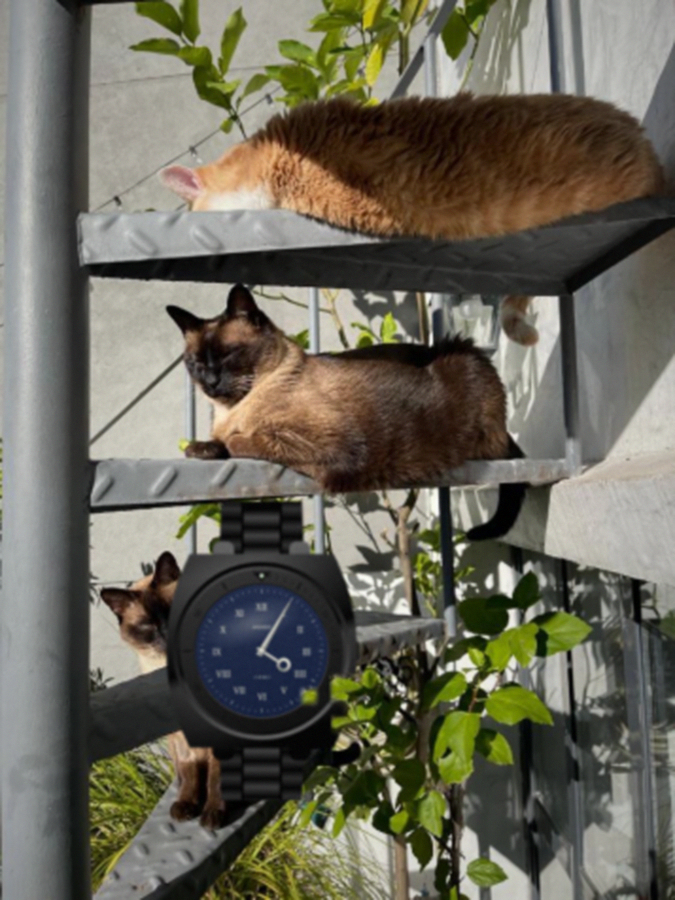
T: **4:05**
